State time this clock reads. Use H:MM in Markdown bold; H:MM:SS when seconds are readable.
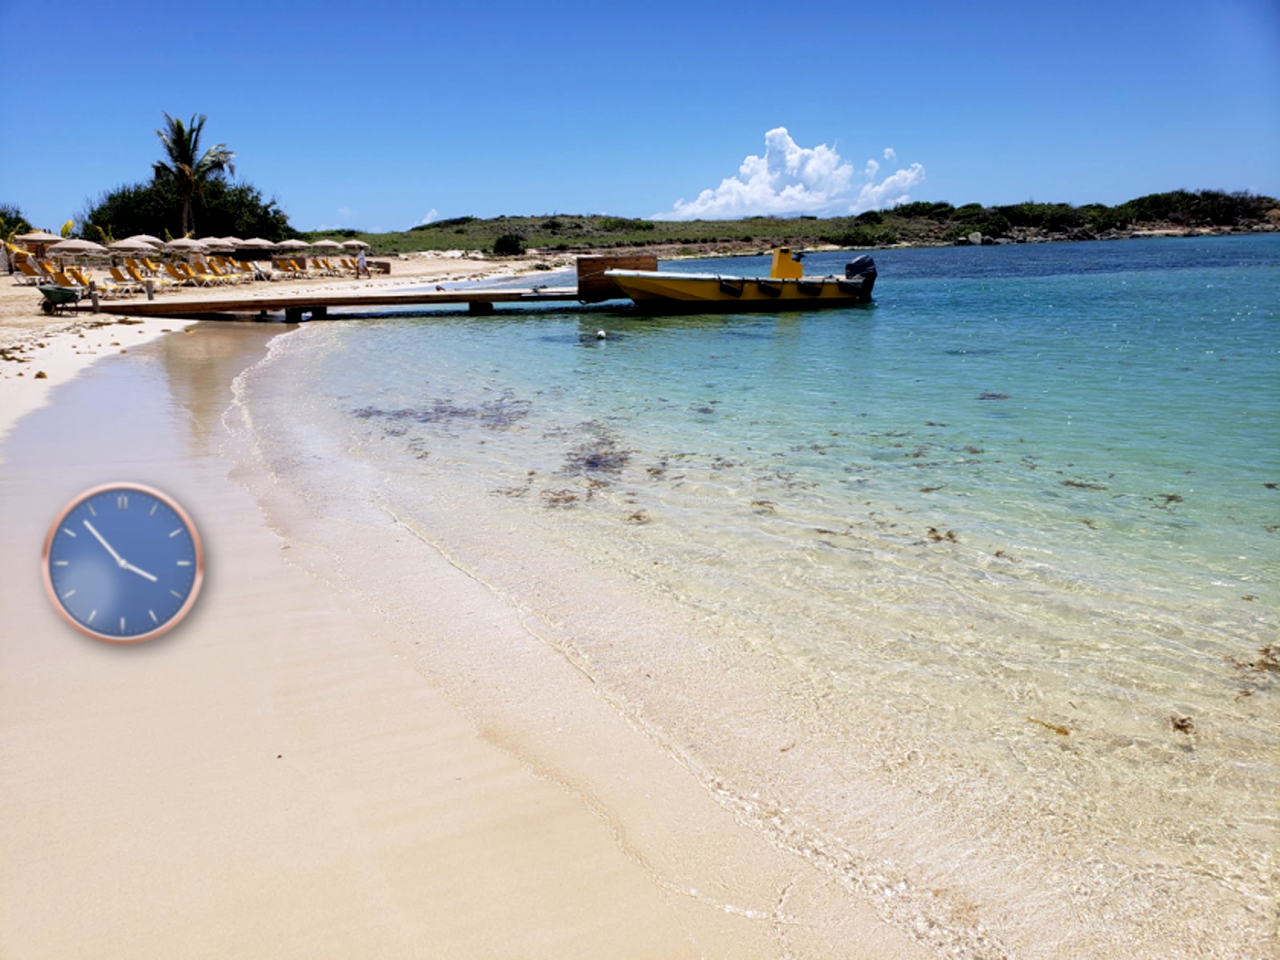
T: **3:53**
